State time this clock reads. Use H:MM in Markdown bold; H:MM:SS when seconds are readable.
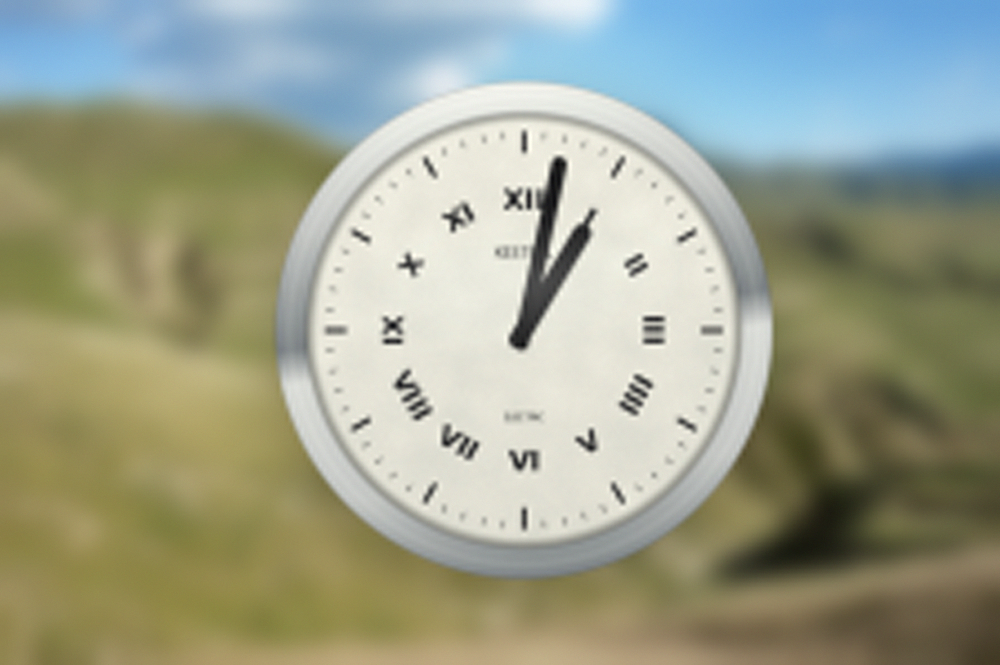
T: **1:02**
